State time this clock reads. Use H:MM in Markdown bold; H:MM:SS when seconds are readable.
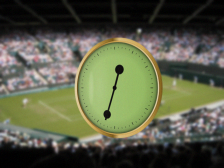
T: **12:33**
